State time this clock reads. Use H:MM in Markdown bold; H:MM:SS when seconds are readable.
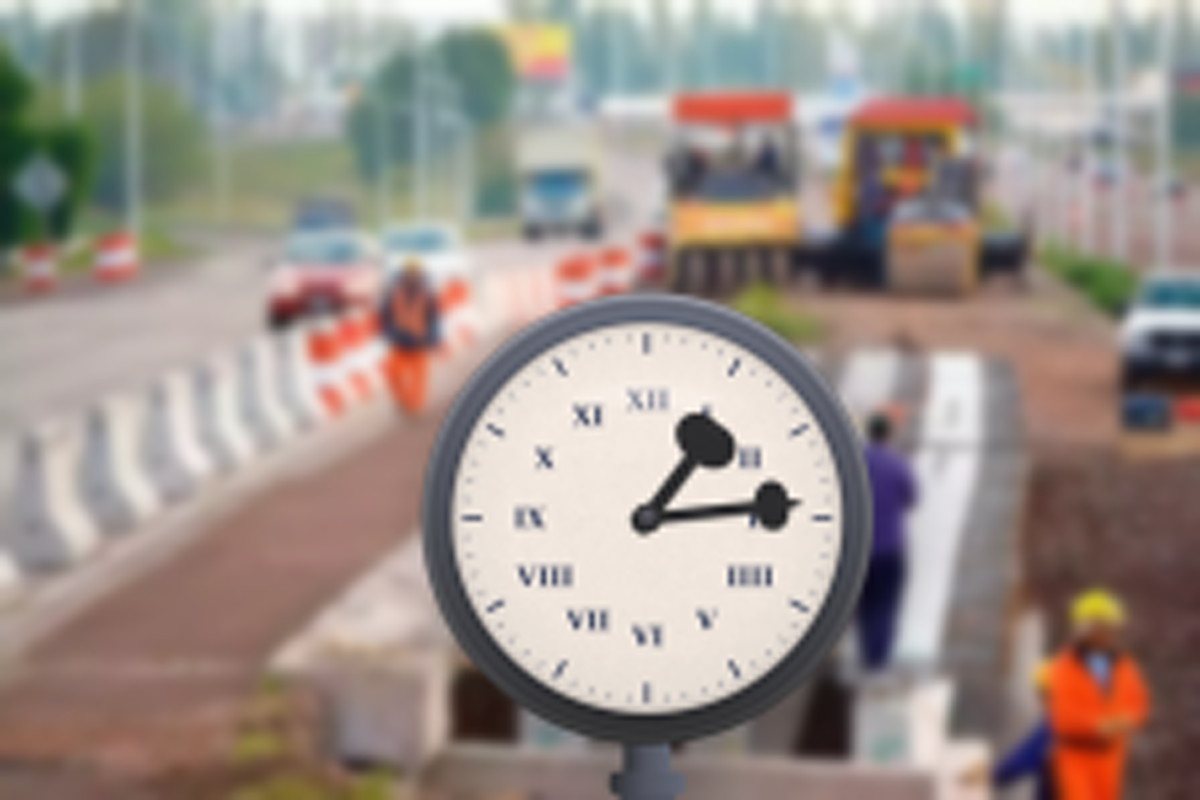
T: **1:14**
